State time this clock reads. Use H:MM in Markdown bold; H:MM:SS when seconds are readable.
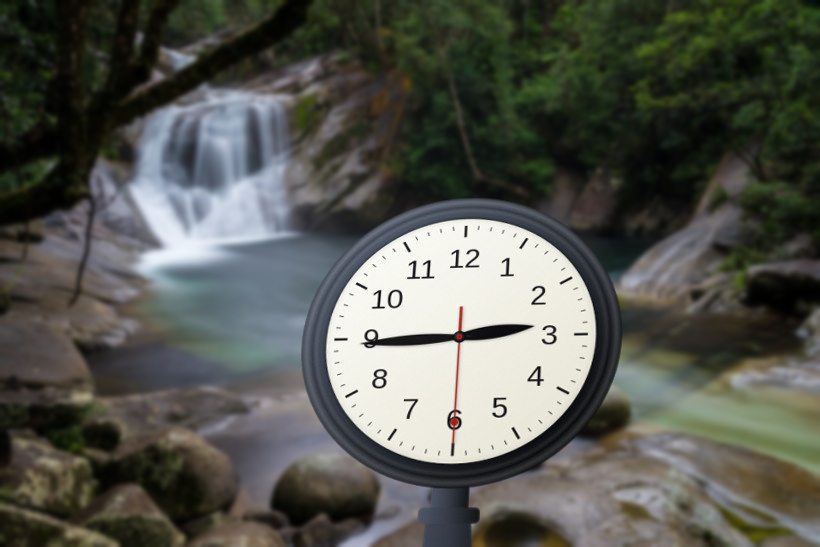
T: **2:44:30**
